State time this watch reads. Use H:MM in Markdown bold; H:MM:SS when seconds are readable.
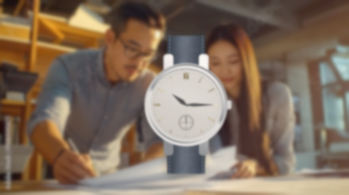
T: **10:15**
